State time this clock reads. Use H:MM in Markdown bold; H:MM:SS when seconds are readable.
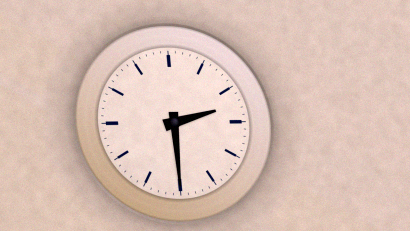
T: **2:30**
